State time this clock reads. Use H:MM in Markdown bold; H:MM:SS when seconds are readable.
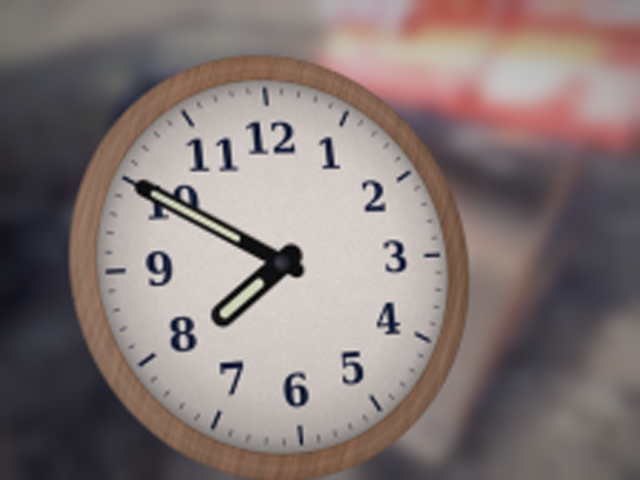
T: **7:50**
